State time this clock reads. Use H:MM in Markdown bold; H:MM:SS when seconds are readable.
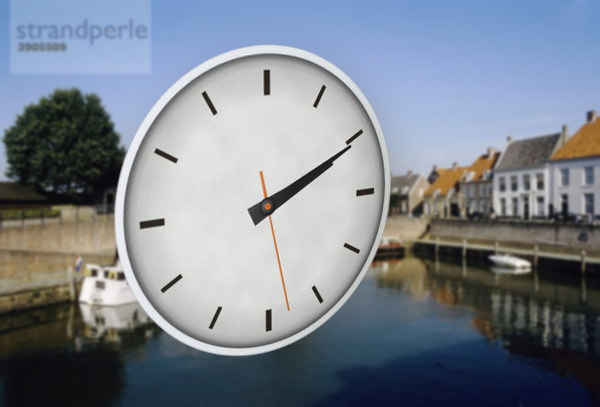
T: **2:10:28**
